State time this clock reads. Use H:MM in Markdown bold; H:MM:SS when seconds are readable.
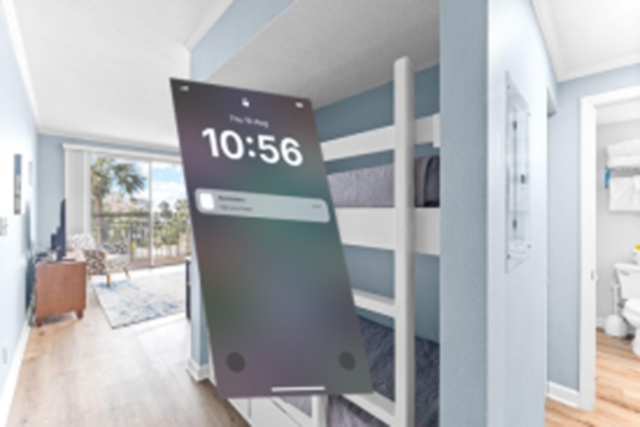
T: **10:56**
